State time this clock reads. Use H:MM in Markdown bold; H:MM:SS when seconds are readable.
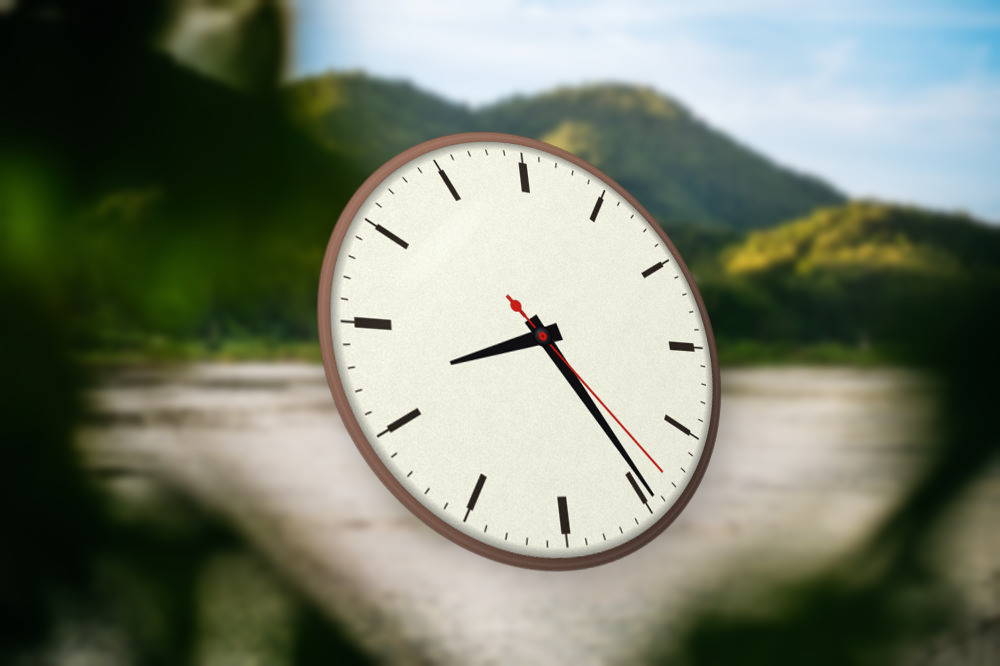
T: **8:24:23**
